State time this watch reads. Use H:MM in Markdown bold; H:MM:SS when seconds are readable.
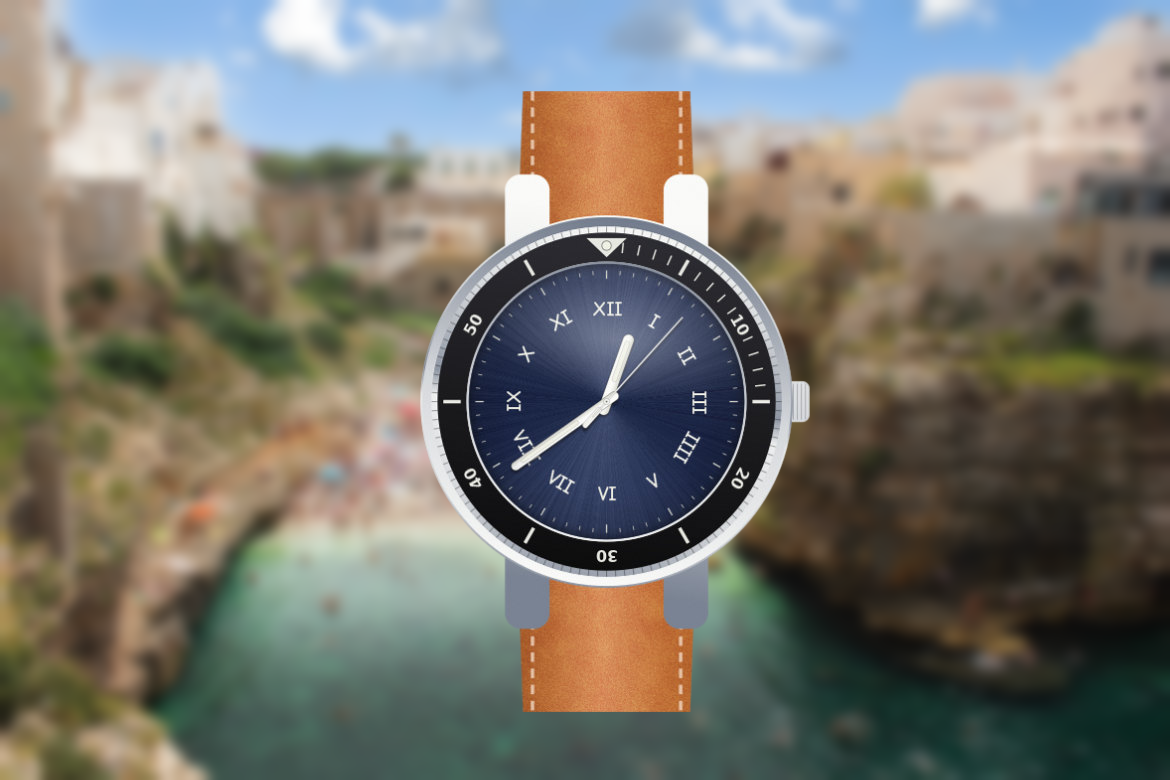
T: **12:39:07**
